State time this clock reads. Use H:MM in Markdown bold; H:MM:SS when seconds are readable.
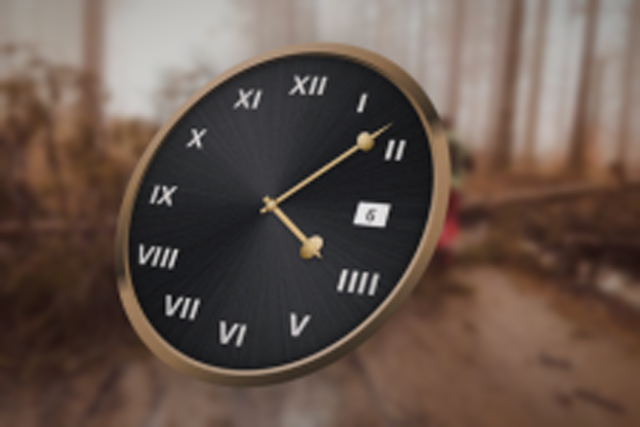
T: **4:08**
